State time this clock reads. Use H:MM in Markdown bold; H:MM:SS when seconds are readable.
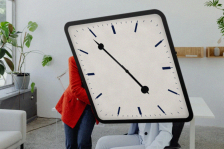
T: **4:54**
